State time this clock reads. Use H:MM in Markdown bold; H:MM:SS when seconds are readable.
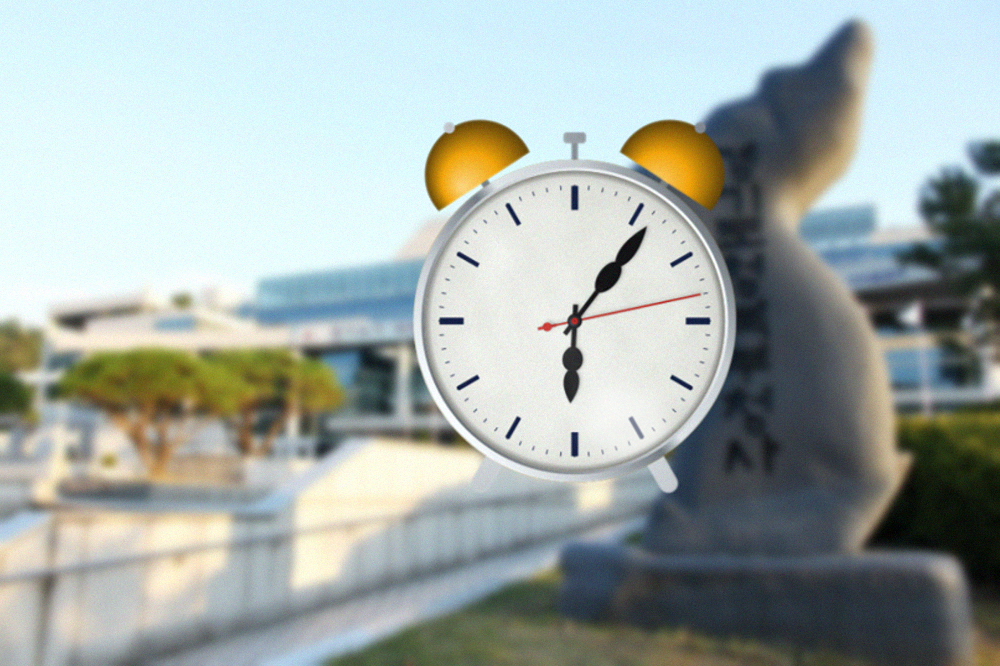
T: **6:06:13**
